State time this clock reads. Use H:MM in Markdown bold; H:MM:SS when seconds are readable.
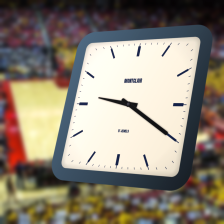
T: **9:20**
